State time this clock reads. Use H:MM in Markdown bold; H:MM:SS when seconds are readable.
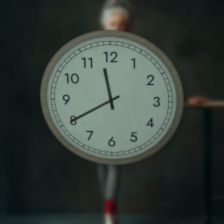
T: **11:40**
